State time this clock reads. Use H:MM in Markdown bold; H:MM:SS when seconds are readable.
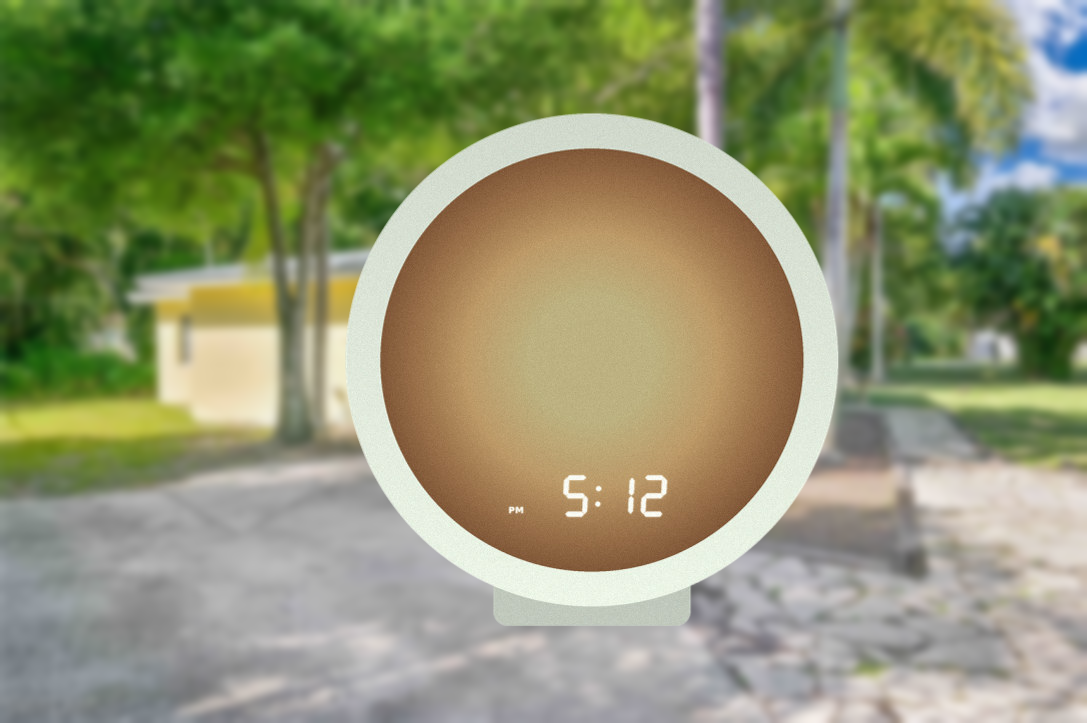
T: **5:12**
